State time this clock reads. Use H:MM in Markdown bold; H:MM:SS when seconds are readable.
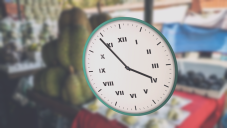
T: **3:54**
